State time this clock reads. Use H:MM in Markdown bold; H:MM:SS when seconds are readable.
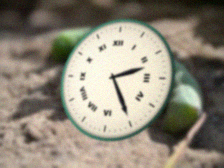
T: **2:25**
